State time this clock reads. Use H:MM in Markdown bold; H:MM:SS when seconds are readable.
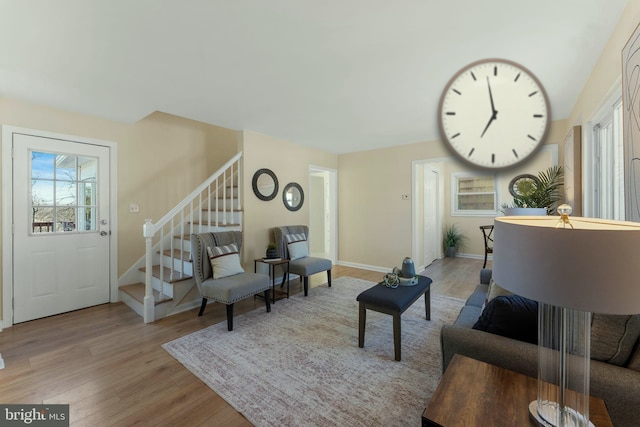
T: **6:58**
